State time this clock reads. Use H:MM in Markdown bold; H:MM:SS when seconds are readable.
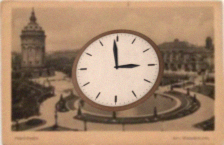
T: **2:59**
